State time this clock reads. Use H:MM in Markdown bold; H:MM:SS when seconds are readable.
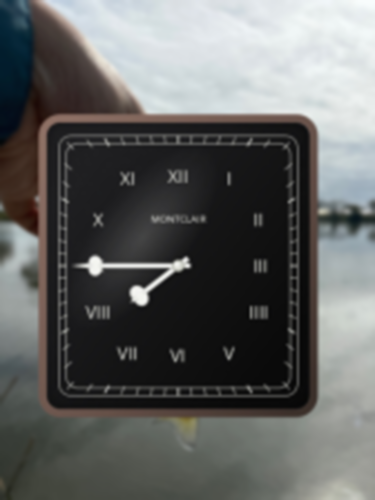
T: **7:45**
